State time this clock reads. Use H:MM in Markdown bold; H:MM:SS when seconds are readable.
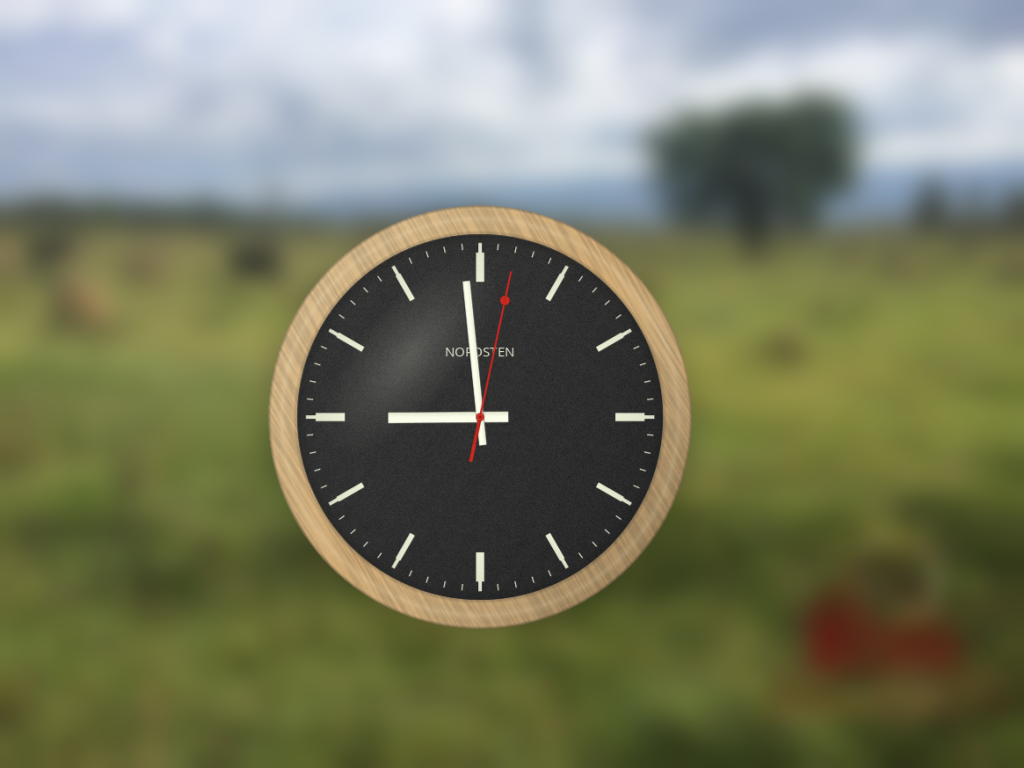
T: **8:59:02**
